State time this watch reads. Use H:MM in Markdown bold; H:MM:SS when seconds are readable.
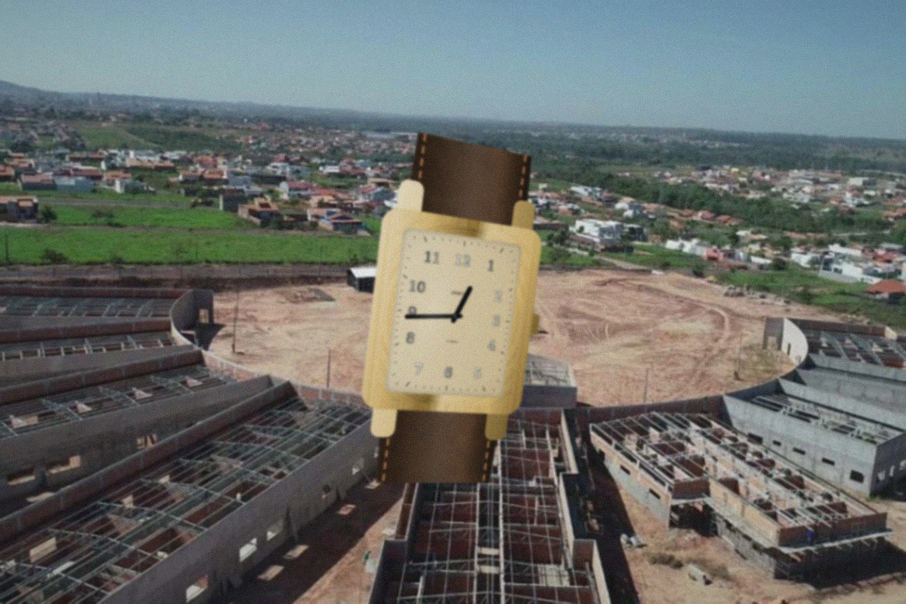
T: **12:44**
